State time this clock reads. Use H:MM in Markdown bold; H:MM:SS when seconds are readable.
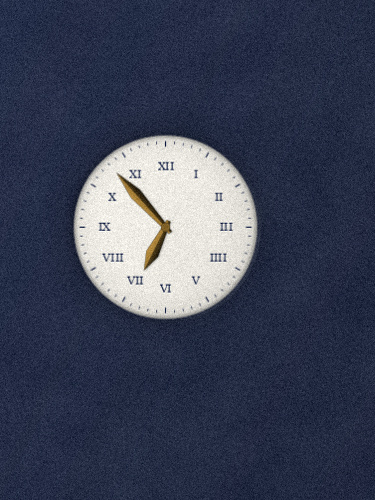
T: **6:53**
